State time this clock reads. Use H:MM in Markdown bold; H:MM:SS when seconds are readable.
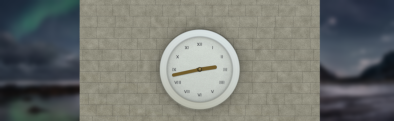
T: **2:43**
